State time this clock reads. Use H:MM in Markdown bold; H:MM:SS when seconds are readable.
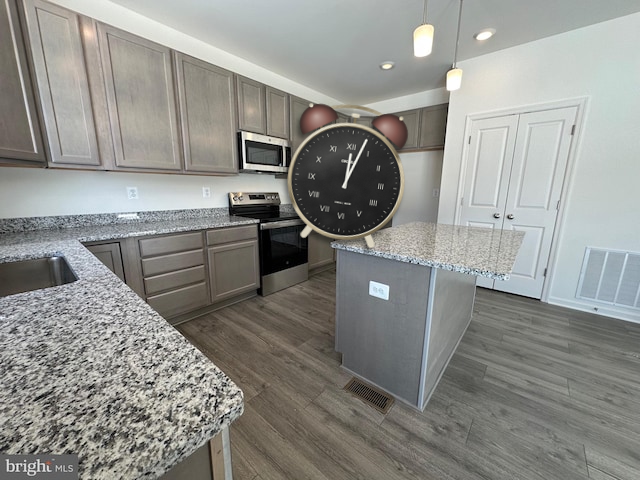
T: **12:03**
